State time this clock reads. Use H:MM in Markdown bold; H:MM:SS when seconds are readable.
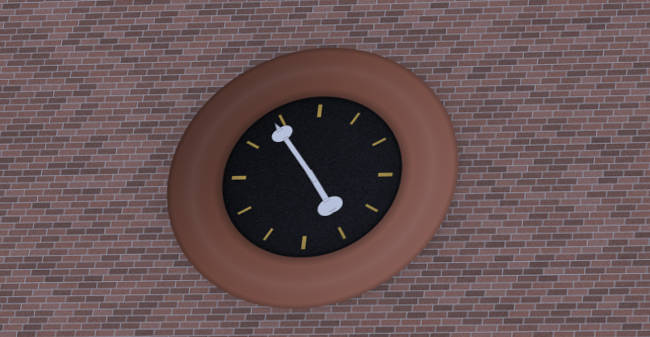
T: **4:54**
